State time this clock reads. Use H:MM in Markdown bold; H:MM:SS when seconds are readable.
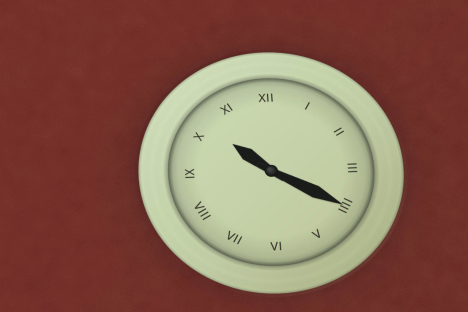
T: **10:20**
